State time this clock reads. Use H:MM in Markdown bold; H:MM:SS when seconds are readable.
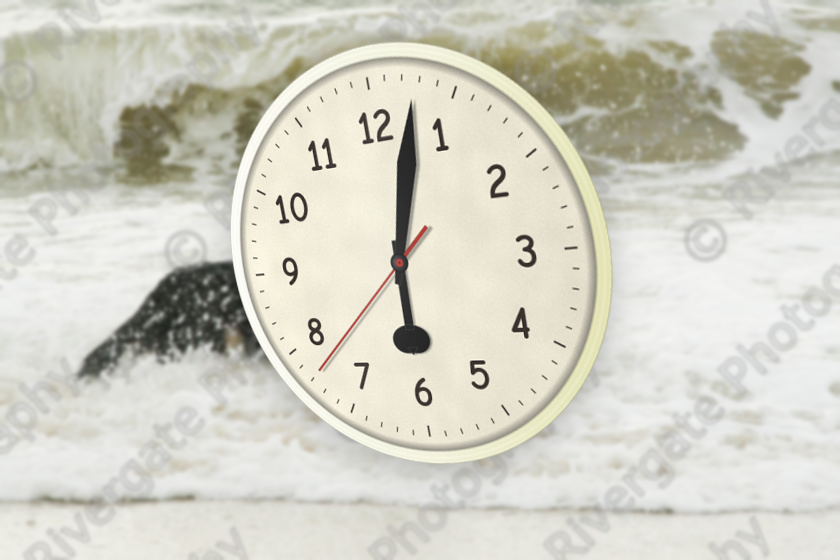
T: **6:02:38**
